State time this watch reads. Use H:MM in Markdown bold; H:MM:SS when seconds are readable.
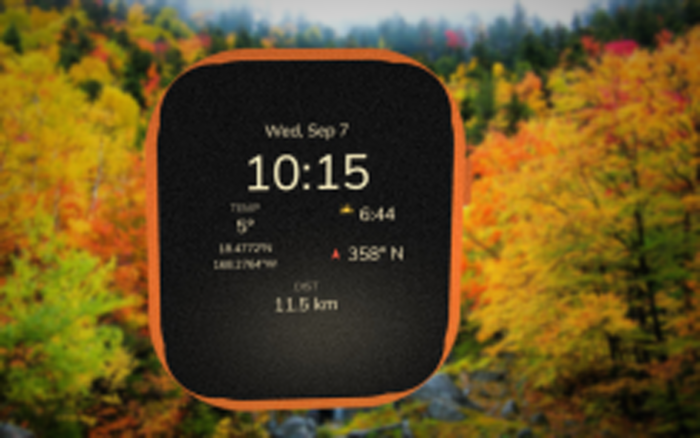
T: **10:15**
